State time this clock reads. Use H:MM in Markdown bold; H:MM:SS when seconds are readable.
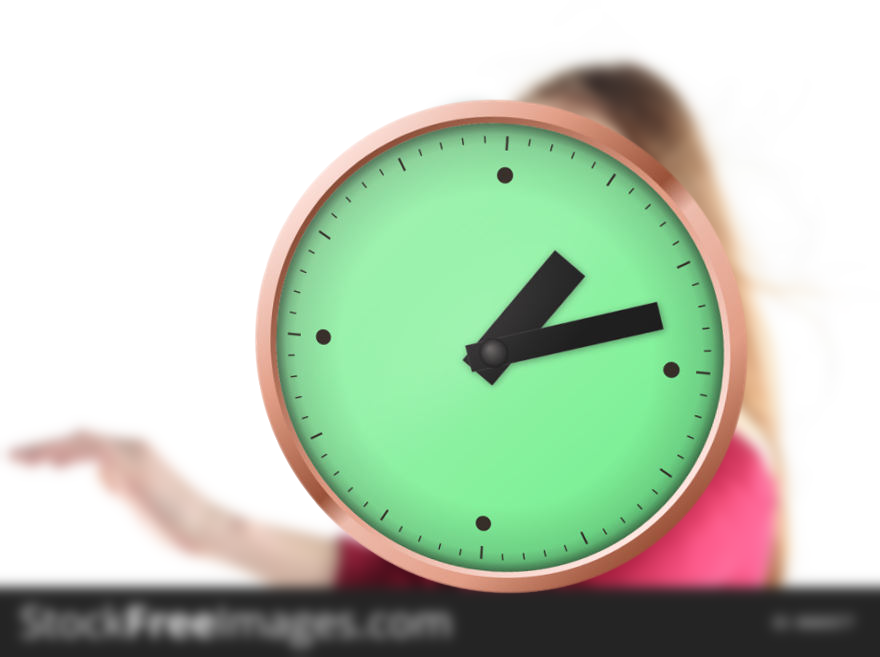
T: **1:12**
